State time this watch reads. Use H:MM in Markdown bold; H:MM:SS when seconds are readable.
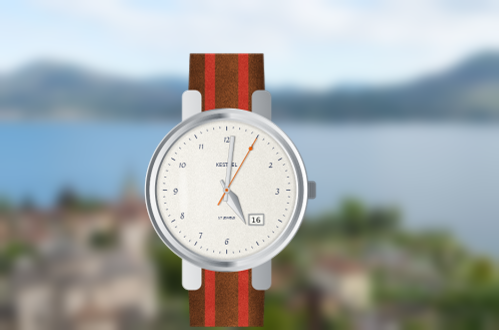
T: **5:01:05**
